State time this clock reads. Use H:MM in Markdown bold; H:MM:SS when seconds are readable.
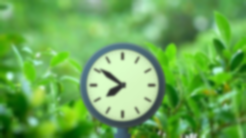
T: **7:51**
